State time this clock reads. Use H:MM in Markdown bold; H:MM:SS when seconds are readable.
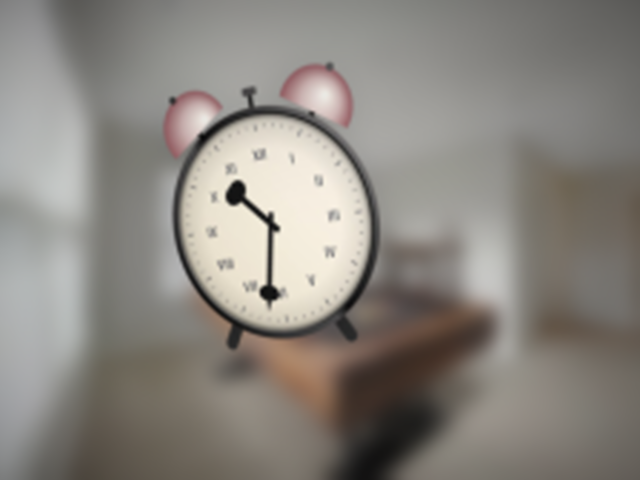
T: **10:32**
